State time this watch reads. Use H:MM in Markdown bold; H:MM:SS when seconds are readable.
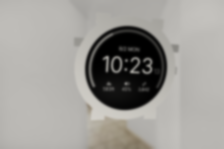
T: **10:23**
